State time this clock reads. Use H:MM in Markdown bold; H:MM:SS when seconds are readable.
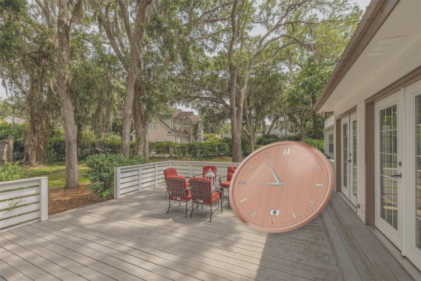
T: **8:54**
